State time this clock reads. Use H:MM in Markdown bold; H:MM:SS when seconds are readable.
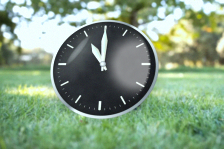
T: **11:00**
